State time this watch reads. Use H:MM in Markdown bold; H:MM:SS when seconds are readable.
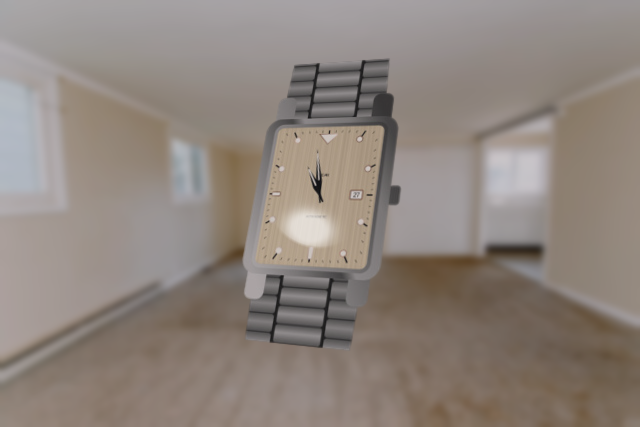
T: **10:58**
